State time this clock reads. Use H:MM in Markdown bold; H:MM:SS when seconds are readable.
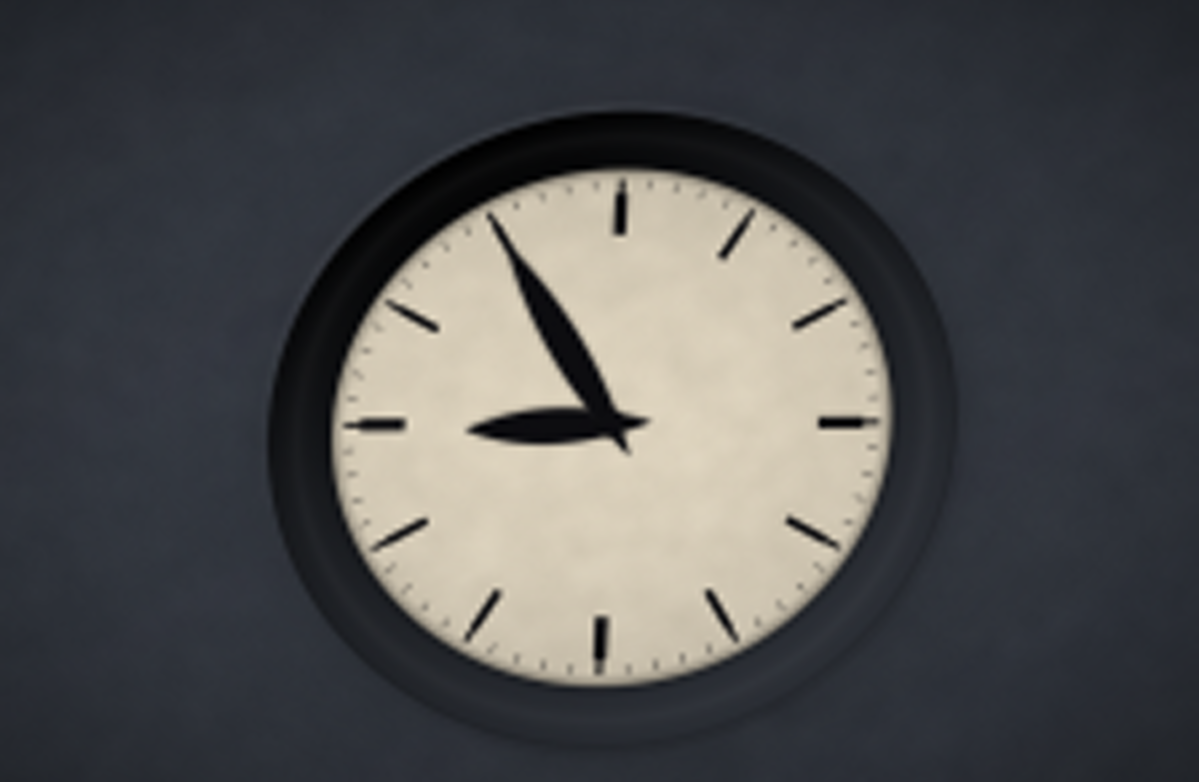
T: **8:55**
